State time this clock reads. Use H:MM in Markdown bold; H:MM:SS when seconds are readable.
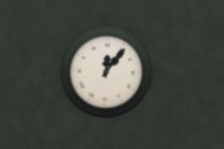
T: **12:06**
